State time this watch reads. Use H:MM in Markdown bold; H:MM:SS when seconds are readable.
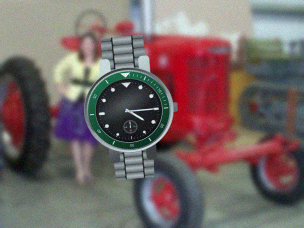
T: **4:15**
